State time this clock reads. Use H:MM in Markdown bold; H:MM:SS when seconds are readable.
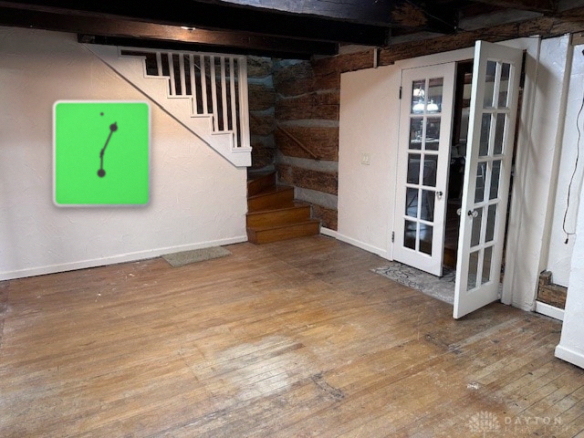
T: **6:04**
